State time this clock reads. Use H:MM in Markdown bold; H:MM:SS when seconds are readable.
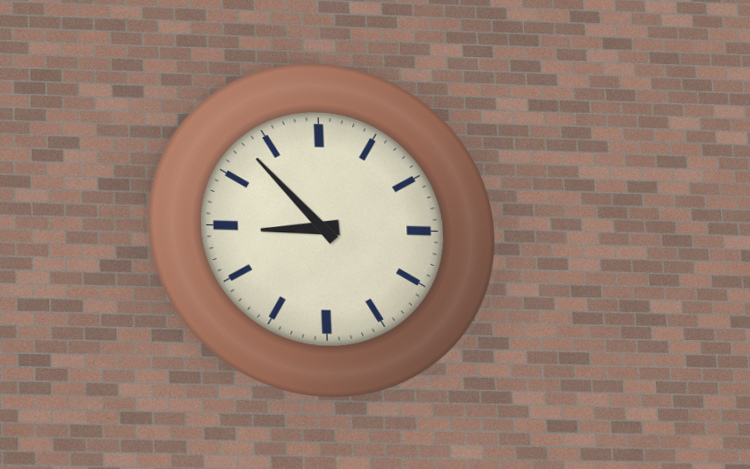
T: **8:53**
